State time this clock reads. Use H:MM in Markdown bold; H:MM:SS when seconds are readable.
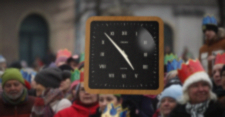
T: **4:53**
